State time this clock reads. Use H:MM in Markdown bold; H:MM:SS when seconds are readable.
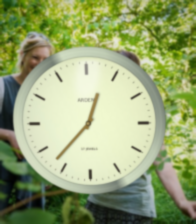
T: **12:37**
